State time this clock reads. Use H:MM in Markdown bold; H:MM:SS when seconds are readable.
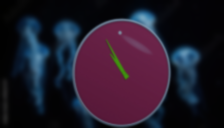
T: **10:56**
